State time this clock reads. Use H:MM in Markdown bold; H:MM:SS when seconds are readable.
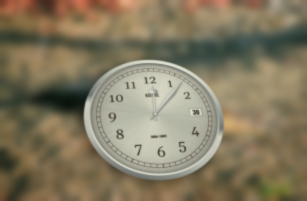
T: **12:07**
